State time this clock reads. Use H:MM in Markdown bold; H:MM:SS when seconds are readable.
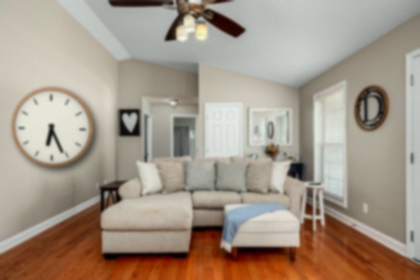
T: **6:26**
